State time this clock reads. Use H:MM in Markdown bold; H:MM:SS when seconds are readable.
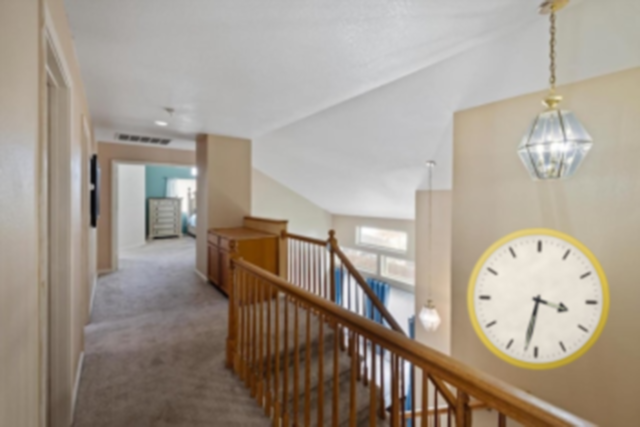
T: **3:32**
